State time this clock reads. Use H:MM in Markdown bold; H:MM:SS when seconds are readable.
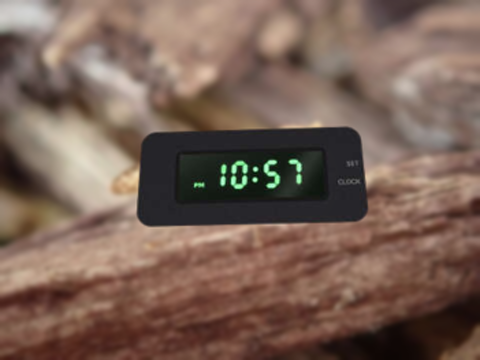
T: **10:57**
